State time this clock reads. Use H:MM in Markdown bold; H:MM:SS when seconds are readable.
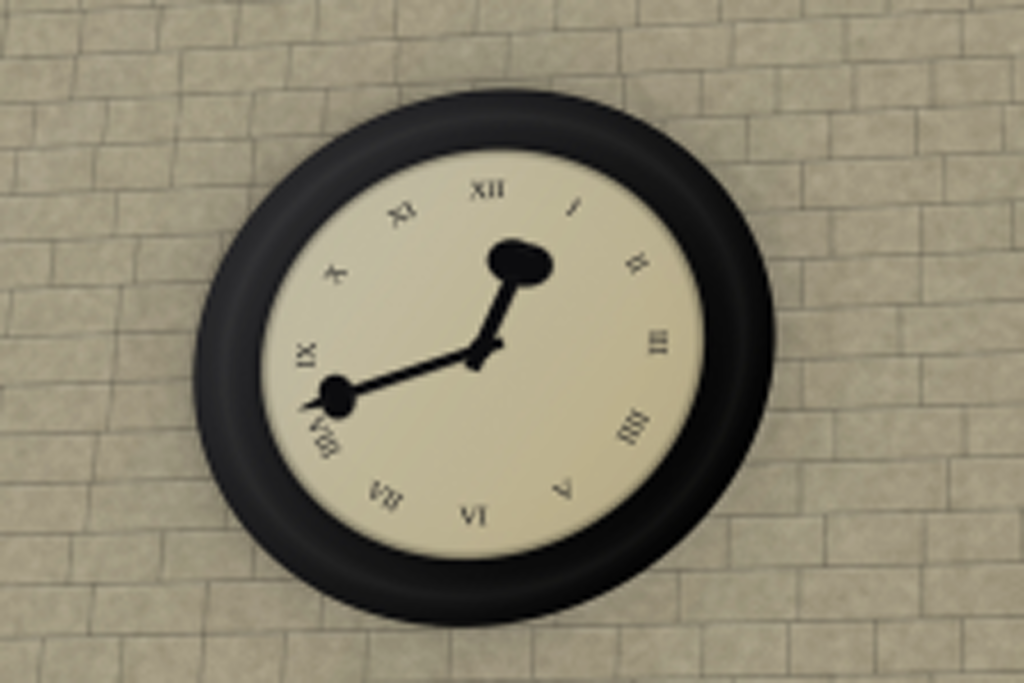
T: **12:42**
